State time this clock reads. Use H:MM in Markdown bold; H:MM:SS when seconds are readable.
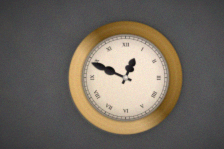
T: **12:49**
